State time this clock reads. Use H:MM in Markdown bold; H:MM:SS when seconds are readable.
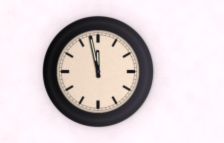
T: **11:58**
